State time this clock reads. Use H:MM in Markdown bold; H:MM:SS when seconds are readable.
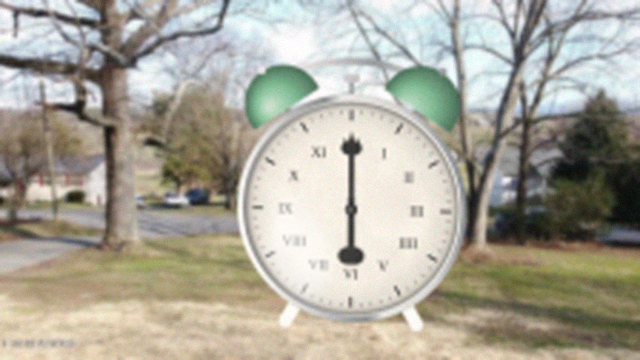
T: **6:00**
